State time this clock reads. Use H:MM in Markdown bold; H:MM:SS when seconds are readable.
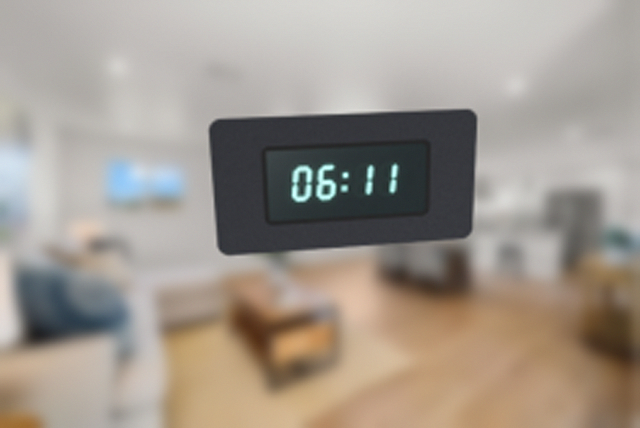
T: **6:11**
